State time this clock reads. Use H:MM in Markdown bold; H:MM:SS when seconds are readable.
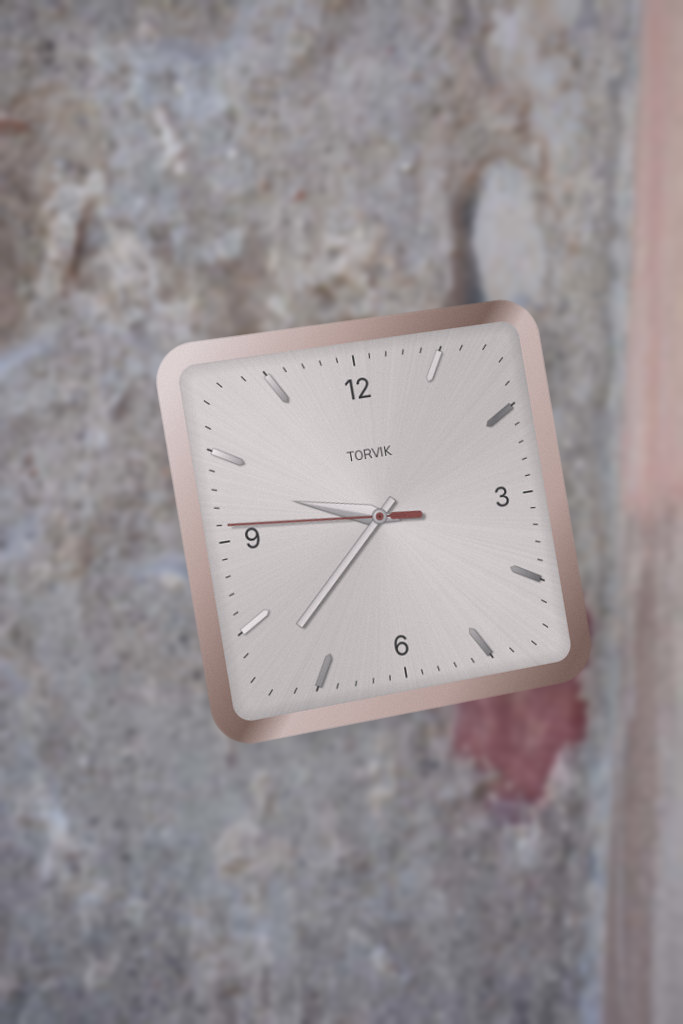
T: **9:37:46**
